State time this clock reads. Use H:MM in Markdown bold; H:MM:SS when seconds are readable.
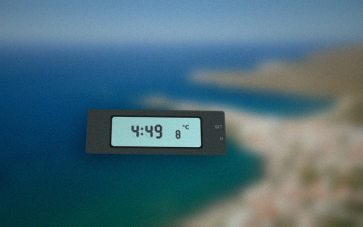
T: **4:49**
